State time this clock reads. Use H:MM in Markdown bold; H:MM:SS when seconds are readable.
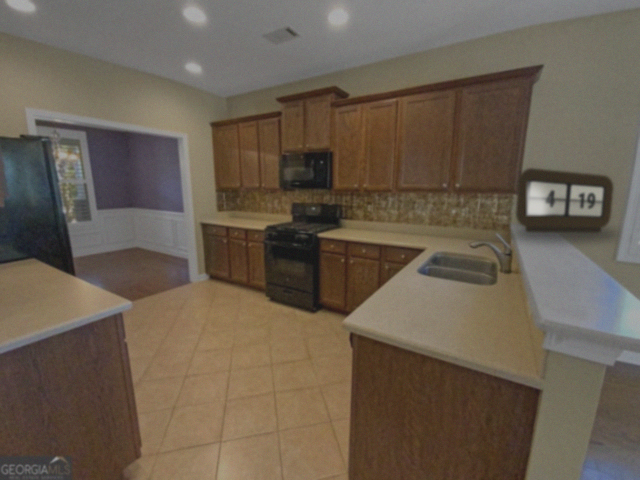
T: **4:19**
